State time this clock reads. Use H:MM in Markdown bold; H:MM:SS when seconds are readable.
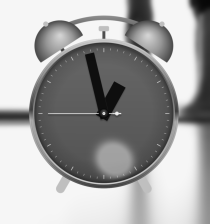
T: **12:57:45**
